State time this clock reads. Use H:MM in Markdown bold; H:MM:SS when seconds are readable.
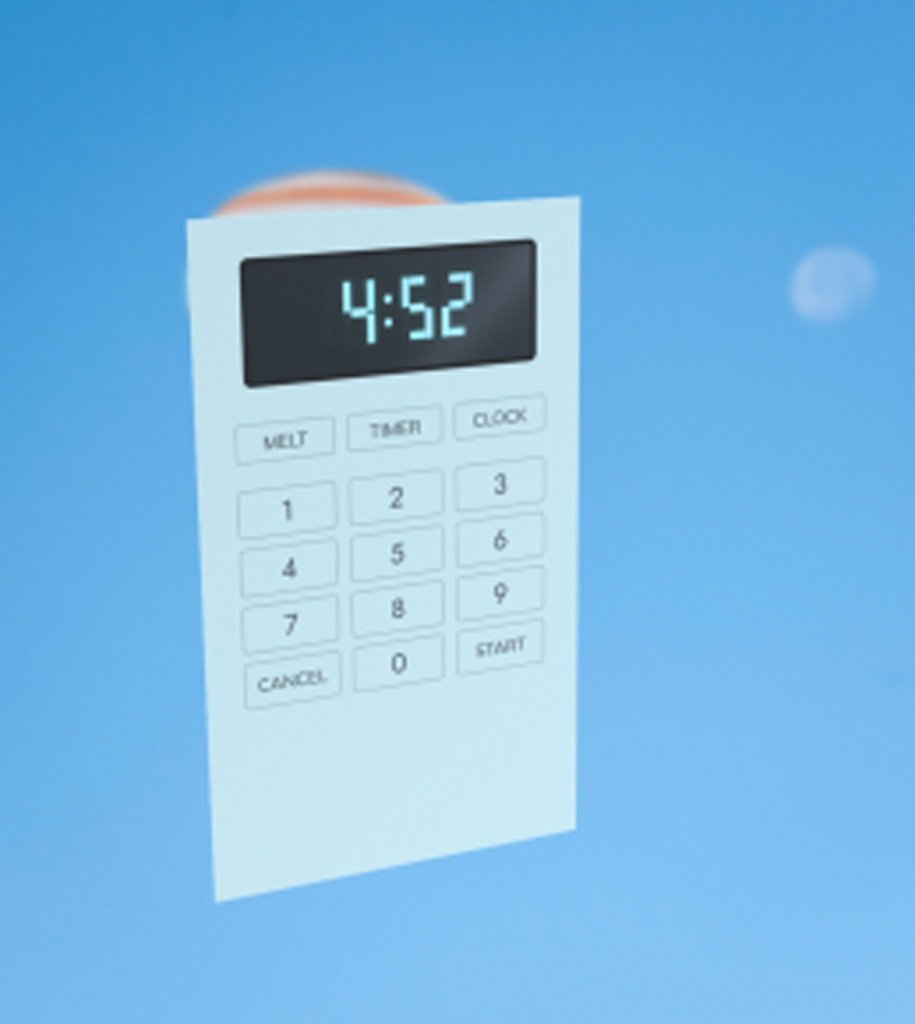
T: **4:52**
